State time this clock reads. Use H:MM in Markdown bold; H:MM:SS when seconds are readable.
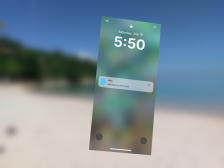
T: **5:50**
